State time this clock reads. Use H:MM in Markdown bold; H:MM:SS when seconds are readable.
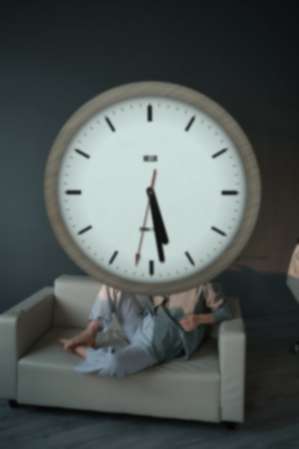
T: **5:28:32**
